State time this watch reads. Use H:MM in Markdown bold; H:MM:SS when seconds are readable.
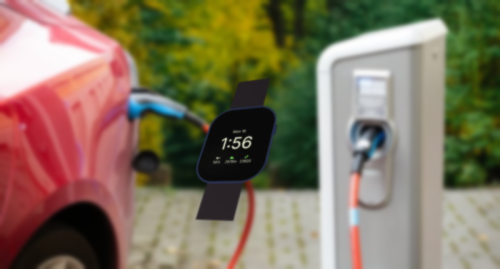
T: **1:56**
